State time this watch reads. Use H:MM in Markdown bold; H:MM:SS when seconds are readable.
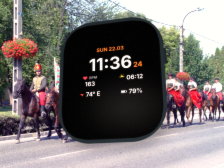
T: **11:36**
